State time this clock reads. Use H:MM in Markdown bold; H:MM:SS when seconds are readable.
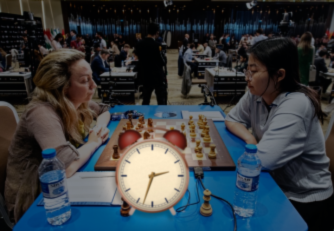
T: **2:33**
